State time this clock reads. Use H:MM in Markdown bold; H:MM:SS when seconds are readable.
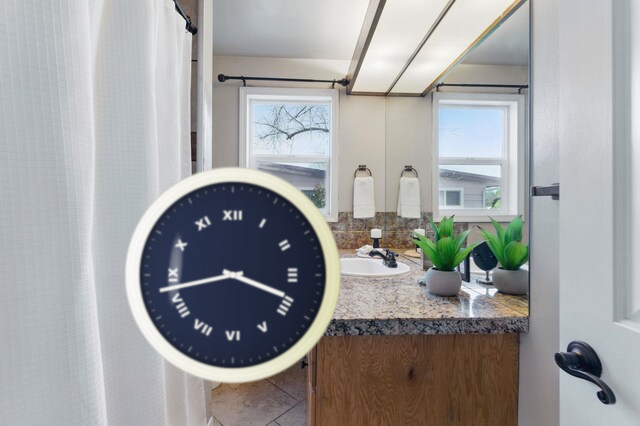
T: **3:43**
